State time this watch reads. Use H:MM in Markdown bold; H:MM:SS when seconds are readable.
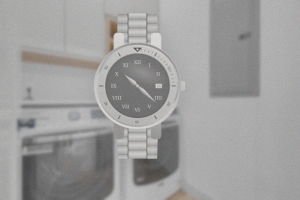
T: **10:22**
